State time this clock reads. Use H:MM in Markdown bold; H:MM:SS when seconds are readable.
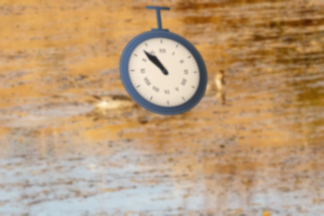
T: **10:53**
